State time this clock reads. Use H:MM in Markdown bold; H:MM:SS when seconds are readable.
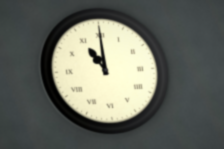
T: **11:00**
